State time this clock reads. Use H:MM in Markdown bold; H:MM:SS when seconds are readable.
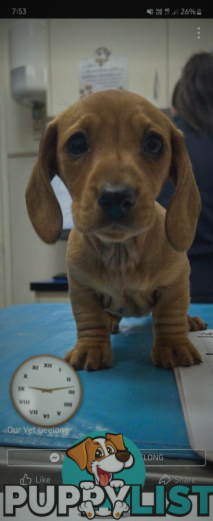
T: **9:13**
